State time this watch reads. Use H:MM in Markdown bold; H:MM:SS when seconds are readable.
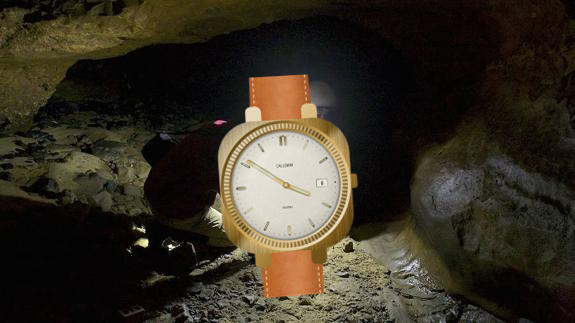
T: **3:51**
